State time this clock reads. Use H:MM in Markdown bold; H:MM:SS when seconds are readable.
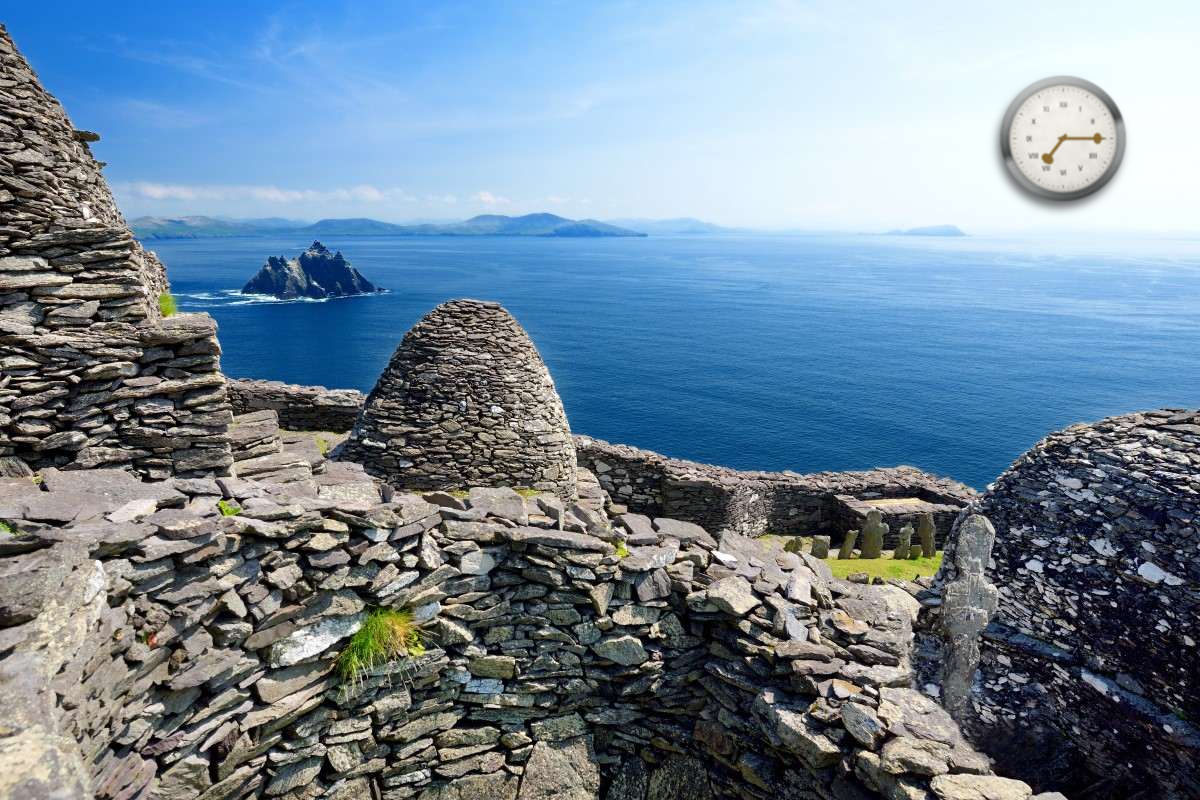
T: **7:15**
